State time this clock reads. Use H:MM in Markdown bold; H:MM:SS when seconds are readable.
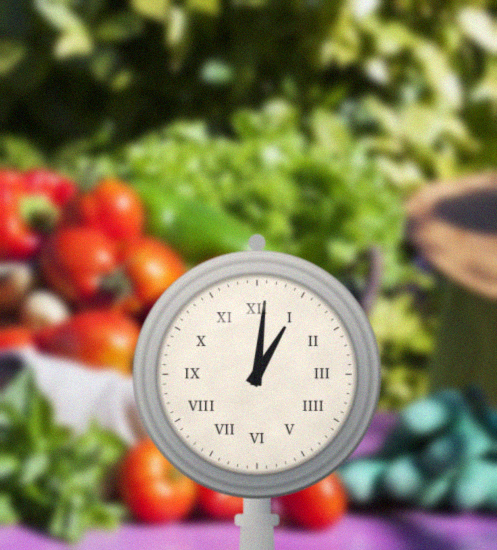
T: **1:01**
